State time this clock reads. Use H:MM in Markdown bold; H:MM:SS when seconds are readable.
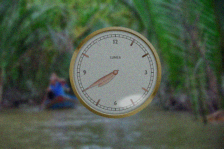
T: **7:40**
